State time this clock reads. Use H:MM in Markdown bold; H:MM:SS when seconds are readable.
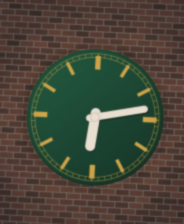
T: **6:13**
